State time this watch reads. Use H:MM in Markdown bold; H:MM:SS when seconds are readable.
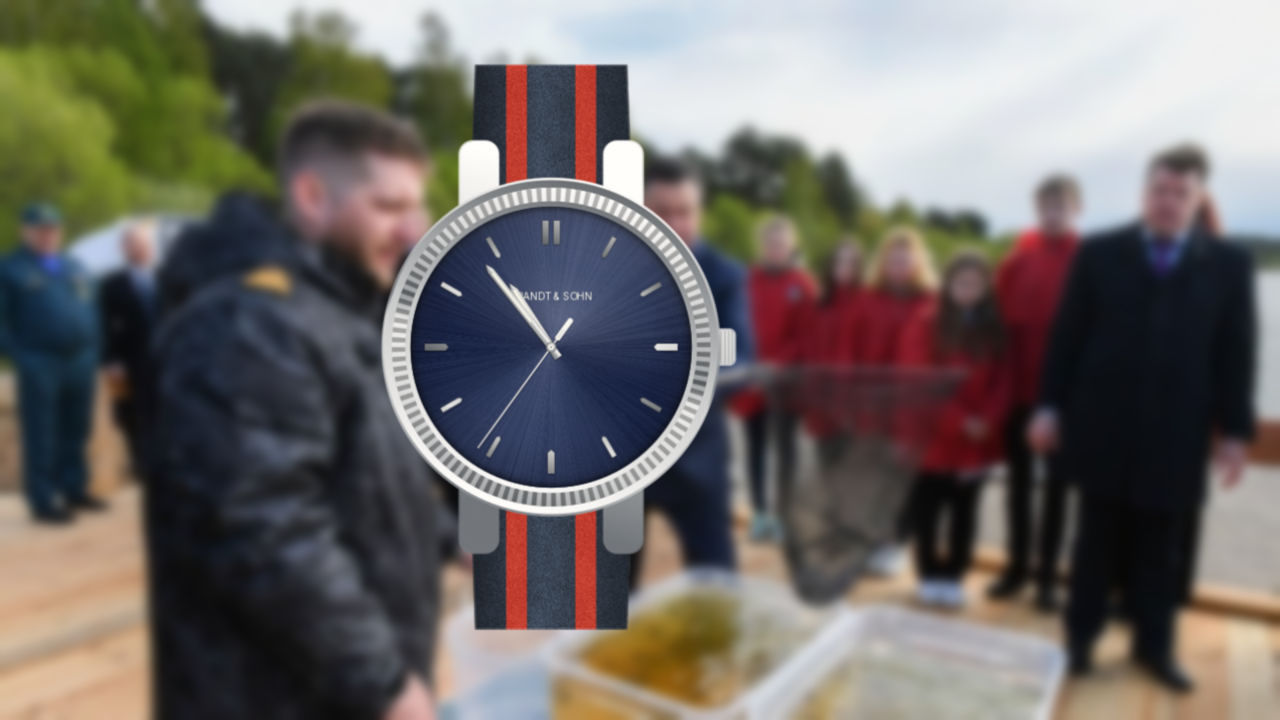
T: **10:53:36**
